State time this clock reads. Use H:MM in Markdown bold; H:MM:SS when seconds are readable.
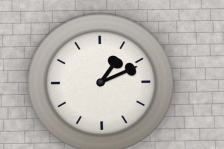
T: **1:11**
